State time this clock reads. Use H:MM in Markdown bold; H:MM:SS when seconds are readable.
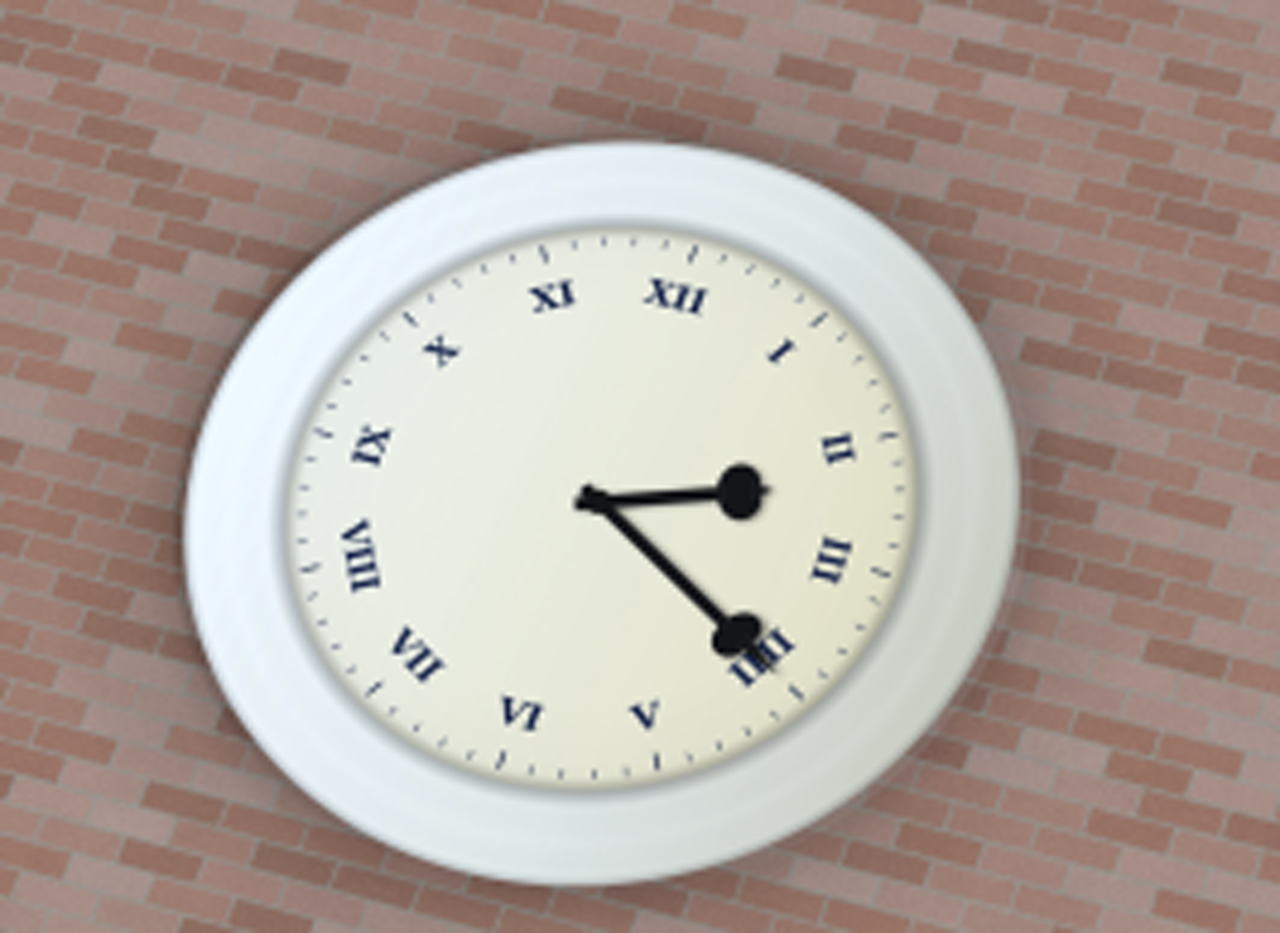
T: **2:20**
